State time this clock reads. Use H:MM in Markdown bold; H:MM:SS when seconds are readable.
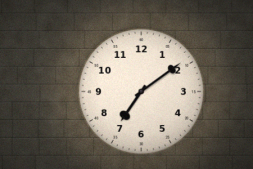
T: **7:09**
